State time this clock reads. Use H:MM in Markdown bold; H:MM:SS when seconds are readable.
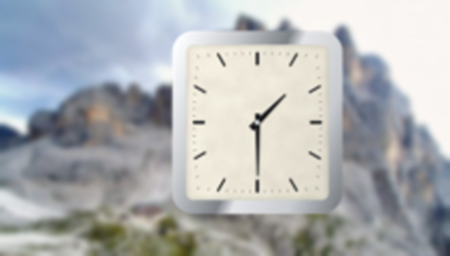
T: **1:30**
